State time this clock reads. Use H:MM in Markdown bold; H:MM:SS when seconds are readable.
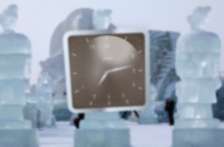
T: **7:13**
